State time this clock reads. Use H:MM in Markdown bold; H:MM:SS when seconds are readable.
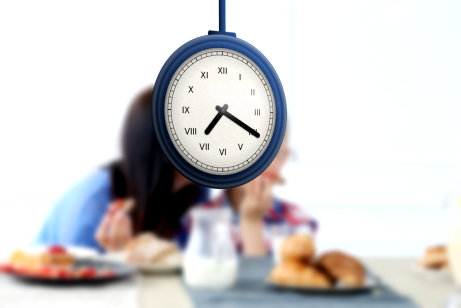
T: **7:20**
